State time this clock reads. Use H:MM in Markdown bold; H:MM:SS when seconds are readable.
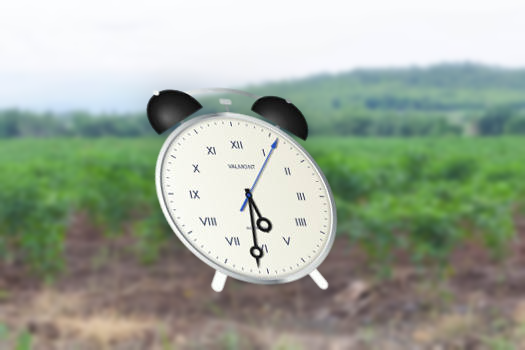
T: **5:31:06**
